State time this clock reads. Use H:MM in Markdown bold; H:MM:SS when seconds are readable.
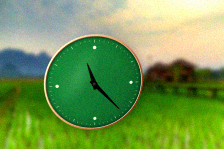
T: **11:23**
